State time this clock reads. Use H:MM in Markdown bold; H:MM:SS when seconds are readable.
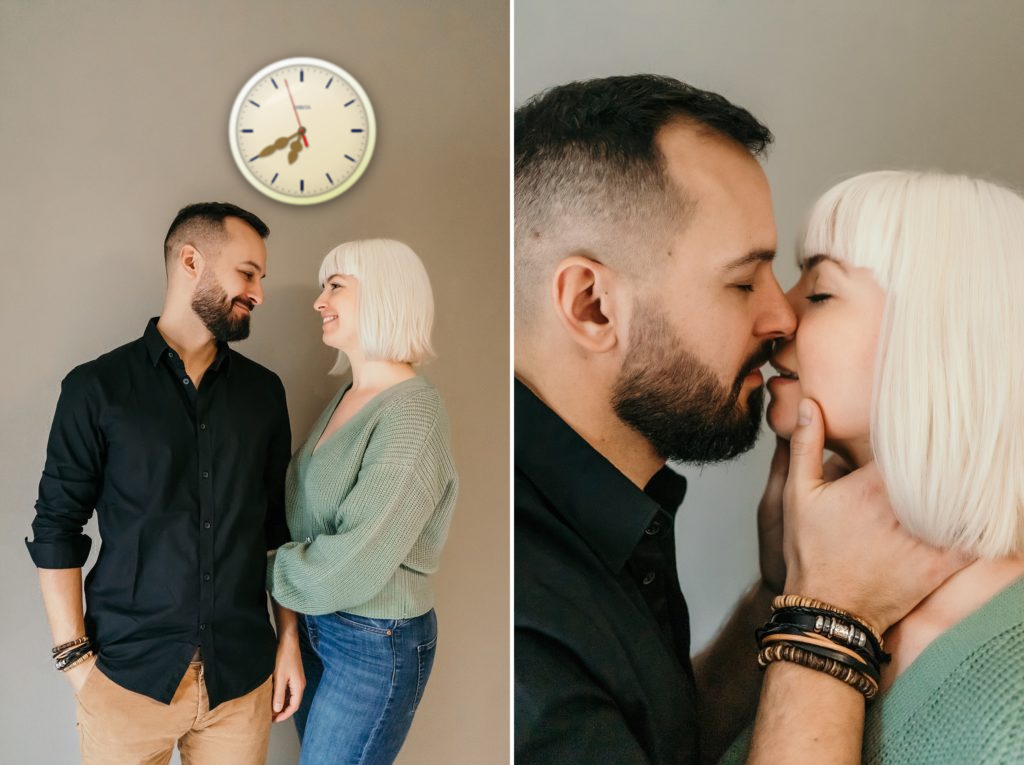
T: **6:39:57**
